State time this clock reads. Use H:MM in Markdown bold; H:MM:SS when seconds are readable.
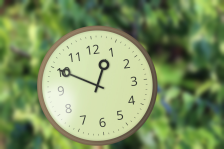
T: **12:50**
